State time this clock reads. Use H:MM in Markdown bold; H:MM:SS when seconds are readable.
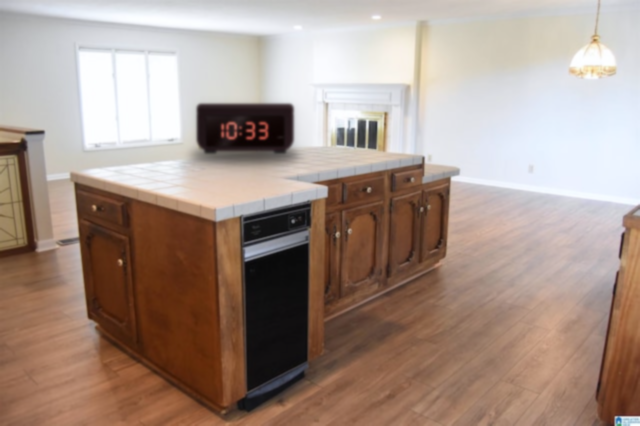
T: **10:33**
